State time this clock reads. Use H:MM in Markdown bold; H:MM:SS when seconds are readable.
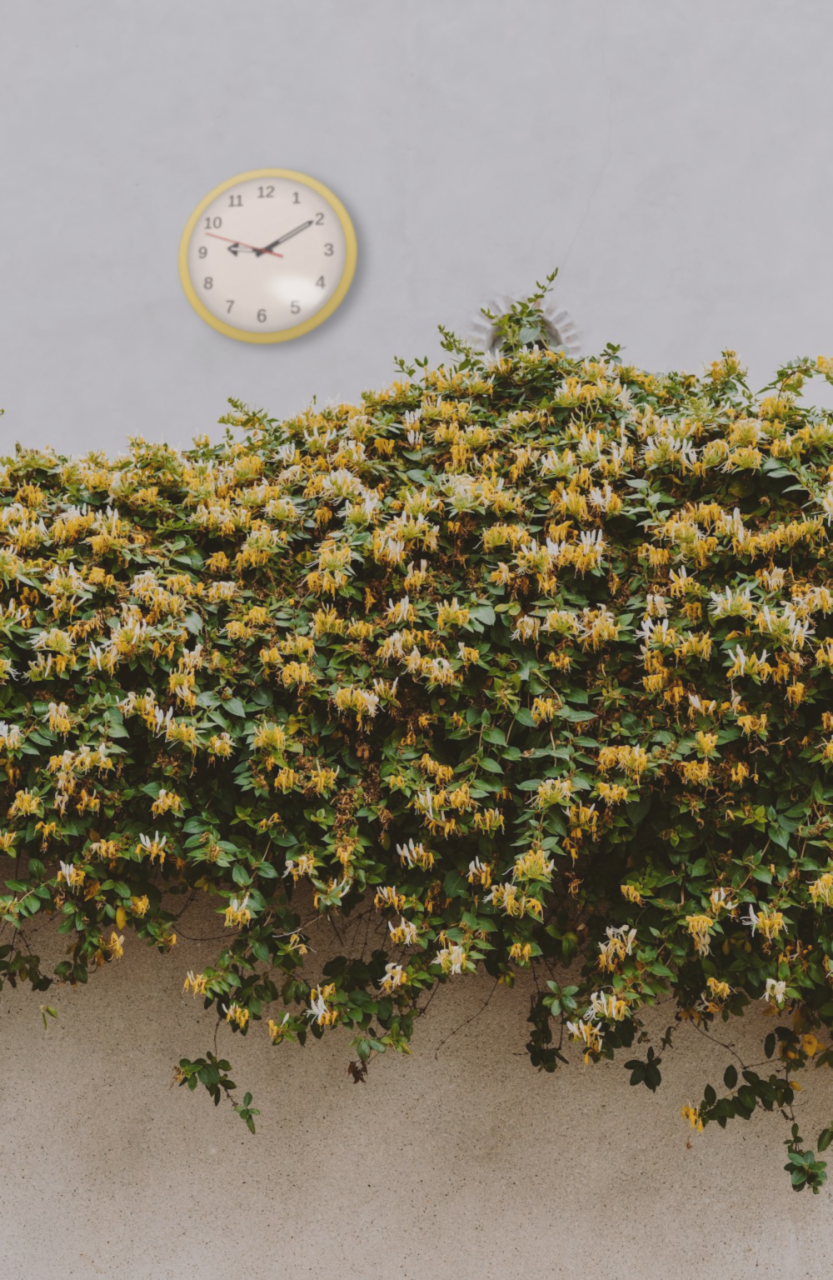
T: **9:09:48**
